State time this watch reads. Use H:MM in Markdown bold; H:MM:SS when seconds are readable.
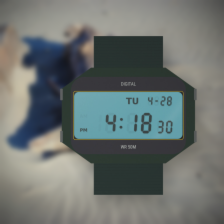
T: **4:18:30**
